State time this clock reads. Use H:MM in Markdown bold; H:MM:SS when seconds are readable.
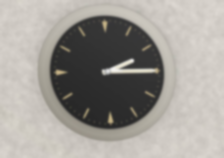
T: **2:15**
